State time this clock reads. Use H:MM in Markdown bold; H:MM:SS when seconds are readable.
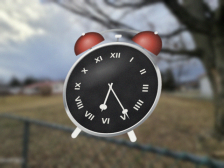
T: **6:24**
